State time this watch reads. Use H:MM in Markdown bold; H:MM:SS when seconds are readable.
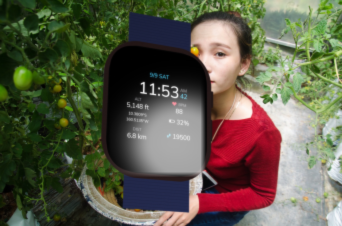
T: **11:53**
